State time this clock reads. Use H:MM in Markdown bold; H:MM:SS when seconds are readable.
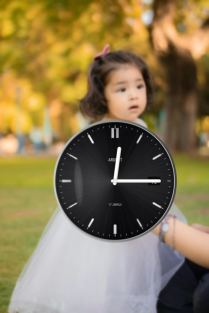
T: **12:15**
